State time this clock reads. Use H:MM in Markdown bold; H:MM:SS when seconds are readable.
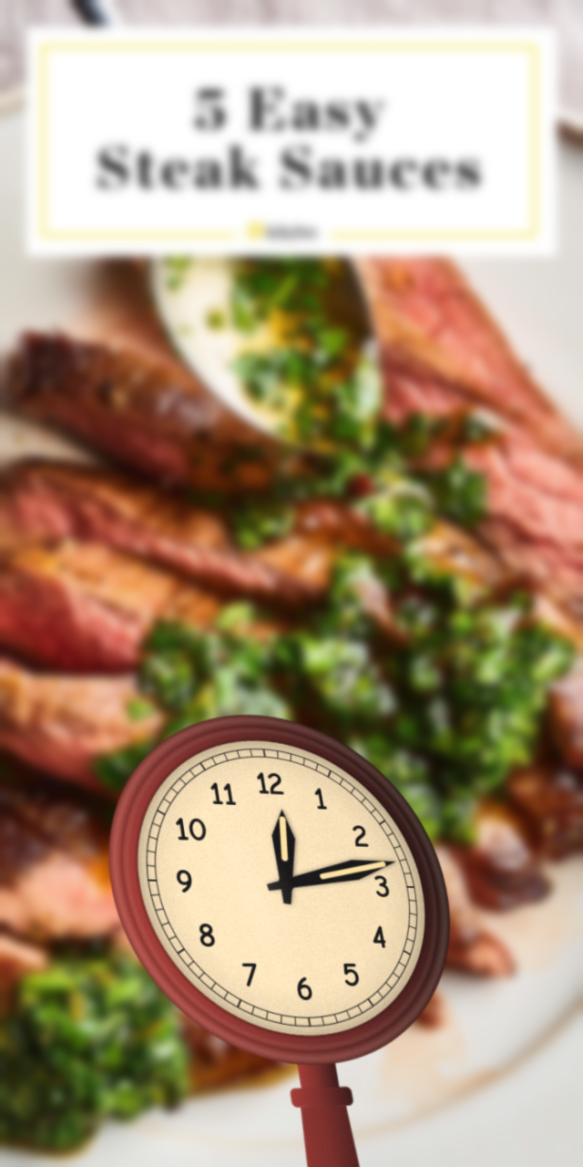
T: **12:13**
